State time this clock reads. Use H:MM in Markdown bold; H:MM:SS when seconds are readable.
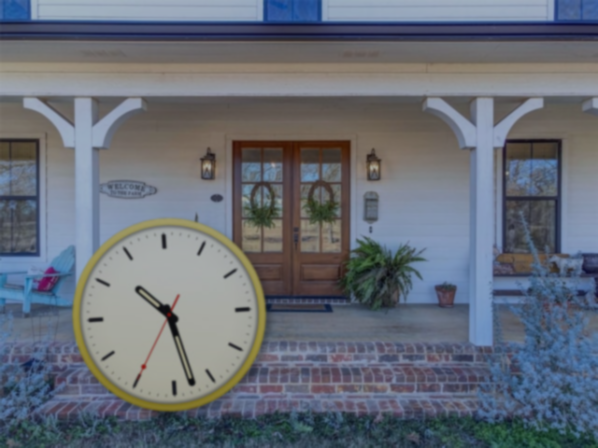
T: **10:27:35**
